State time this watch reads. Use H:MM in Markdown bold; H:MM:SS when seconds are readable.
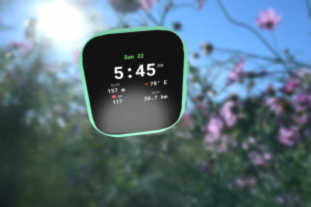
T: **5:45**
